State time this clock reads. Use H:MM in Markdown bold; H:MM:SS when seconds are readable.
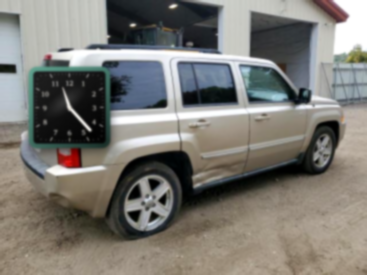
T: **11:23**
